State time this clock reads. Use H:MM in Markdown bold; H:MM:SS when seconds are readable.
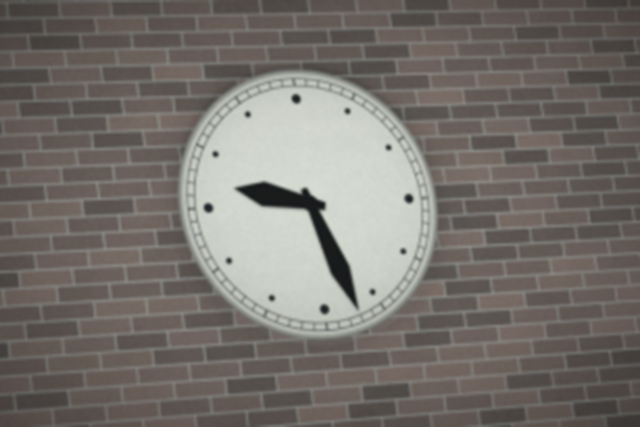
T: **9:27**
